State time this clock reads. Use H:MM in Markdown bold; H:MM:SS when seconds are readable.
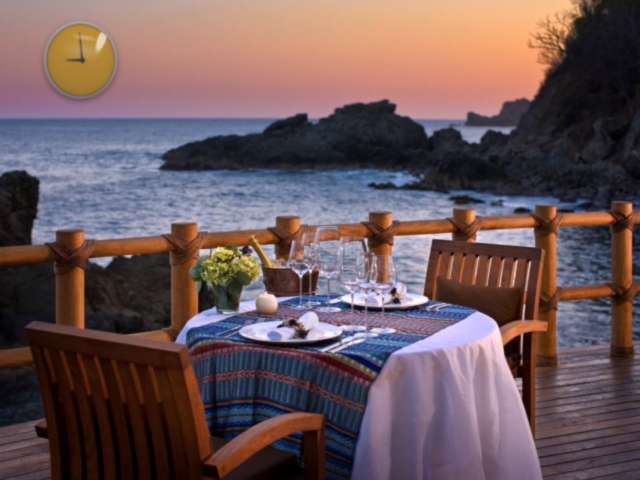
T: **8:59**
